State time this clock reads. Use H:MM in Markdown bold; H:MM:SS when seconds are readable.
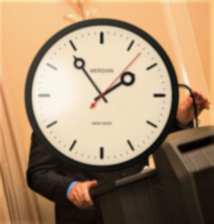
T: **1:54:07**
